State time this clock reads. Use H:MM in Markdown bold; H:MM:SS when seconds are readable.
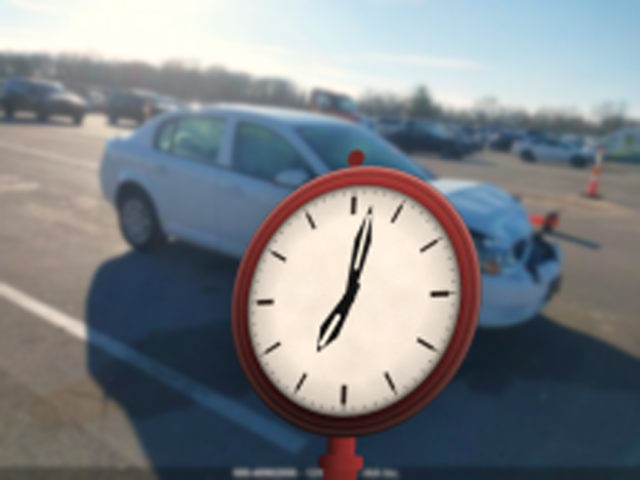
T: **7:02**
